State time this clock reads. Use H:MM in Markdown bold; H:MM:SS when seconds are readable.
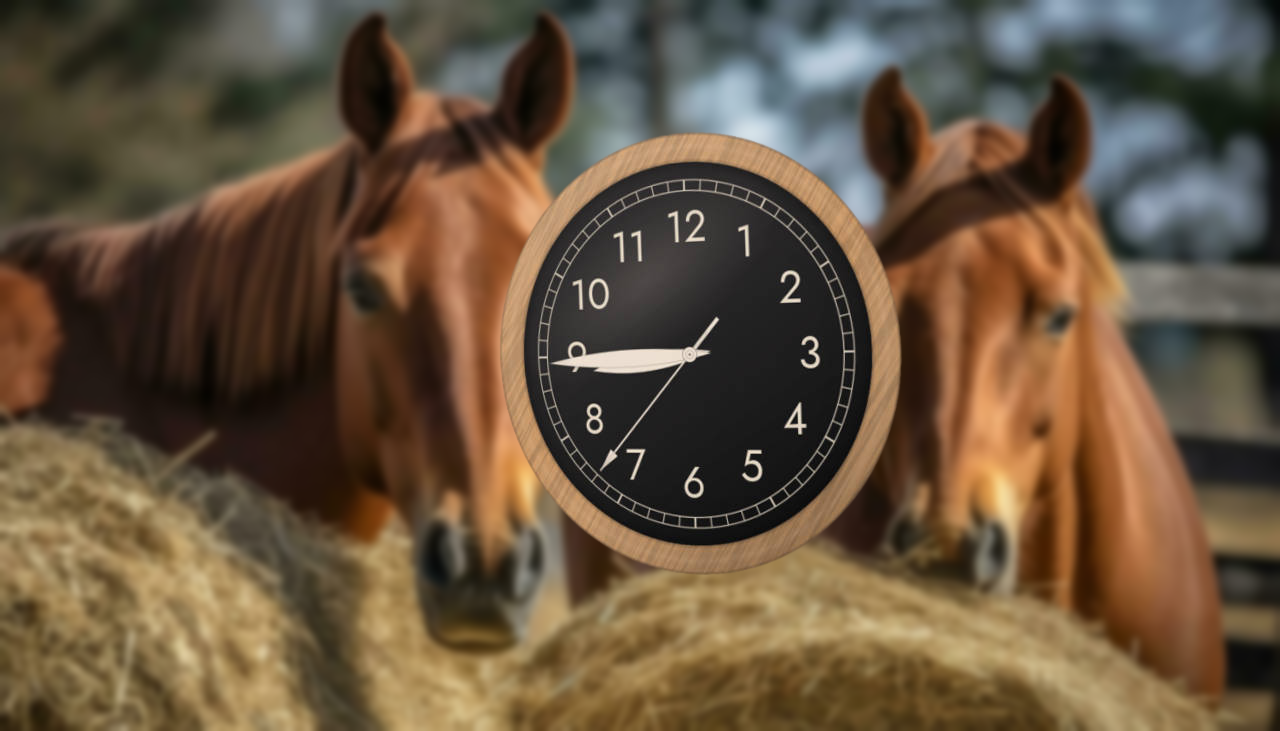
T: **8:44:37**
